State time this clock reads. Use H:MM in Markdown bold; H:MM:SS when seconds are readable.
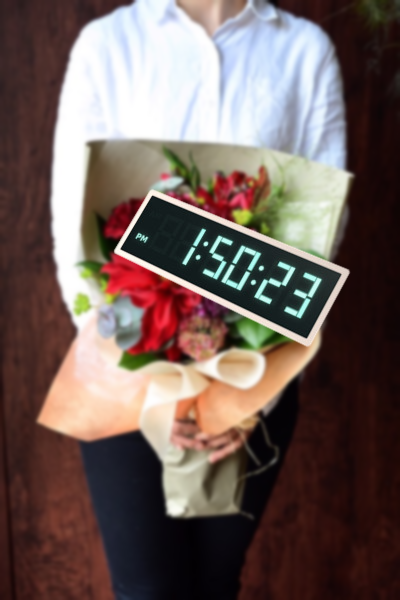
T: **1:50:23**
